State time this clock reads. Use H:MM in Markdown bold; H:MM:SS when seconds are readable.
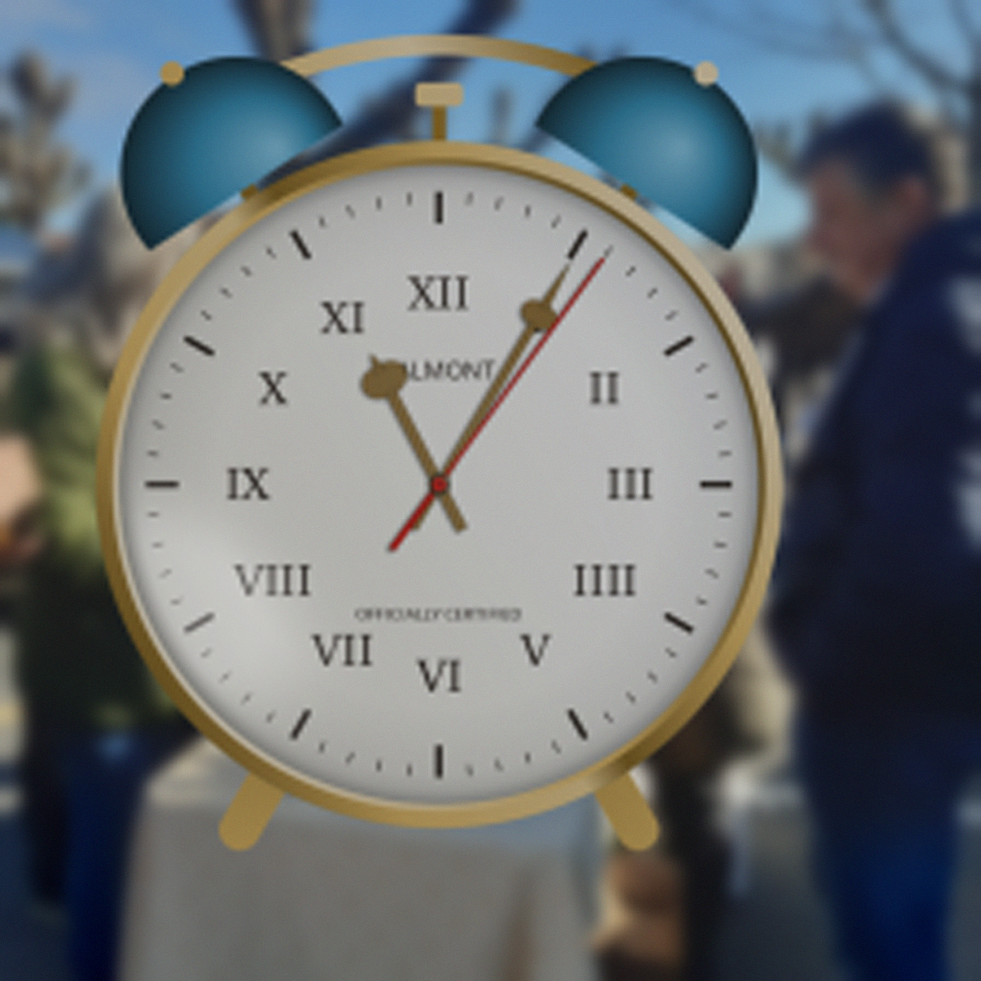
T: **11:05:06**
